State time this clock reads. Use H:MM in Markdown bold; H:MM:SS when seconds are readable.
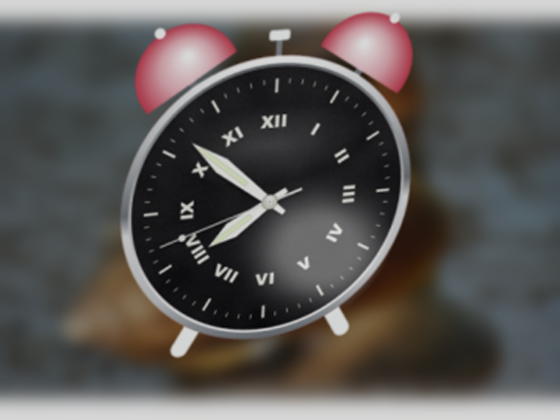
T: **7:51:42**
